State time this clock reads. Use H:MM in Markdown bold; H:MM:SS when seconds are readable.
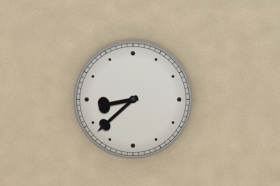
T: **8:38**
